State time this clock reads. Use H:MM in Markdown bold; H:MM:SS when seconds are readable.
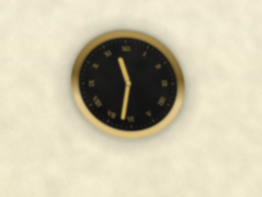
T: **11:32**
